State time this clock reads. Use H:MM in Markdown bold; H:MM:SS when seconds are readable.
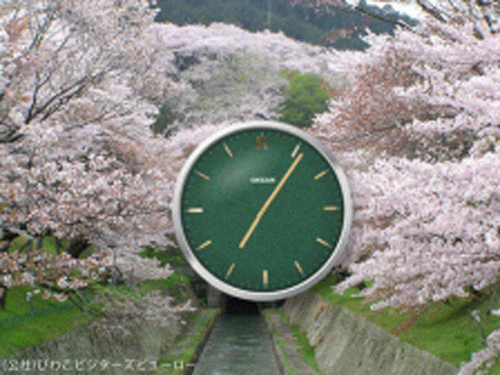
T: **7:06**
